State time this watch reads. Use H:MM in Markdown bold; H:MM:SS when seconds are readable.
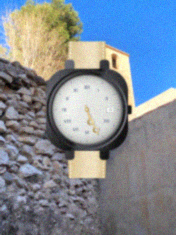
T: **5:26**
